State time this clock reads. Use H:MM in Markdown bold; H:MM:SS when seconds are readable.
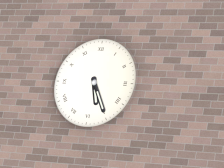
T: **5:25**
